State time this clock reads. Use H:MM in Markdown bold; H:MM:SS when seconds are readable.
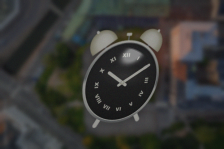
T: **10:10**
